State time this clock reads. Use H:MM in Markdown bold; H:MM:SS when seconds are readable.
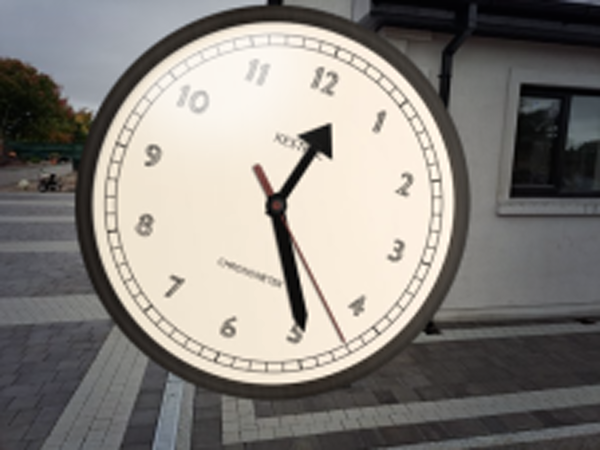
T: **12:24:22**
